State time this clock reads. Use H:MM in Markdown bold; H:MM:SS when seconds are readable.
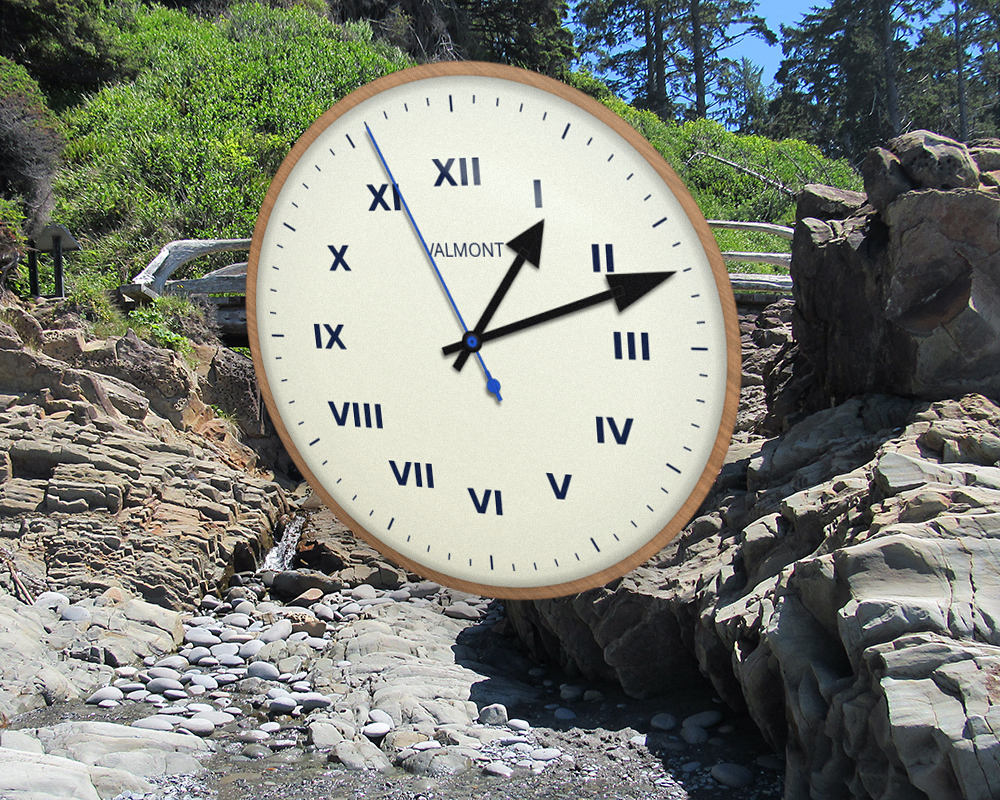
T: **1:11:56**
